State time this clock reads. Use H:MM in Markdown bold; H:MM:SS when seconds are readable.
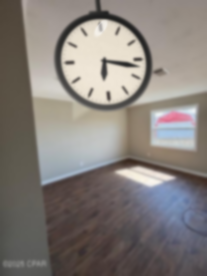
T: **6:17**
